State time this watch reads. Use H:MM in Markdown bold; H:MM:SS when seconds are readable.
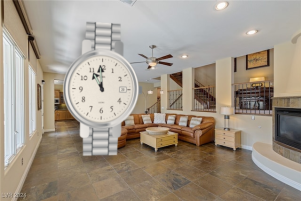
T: **10:59**
